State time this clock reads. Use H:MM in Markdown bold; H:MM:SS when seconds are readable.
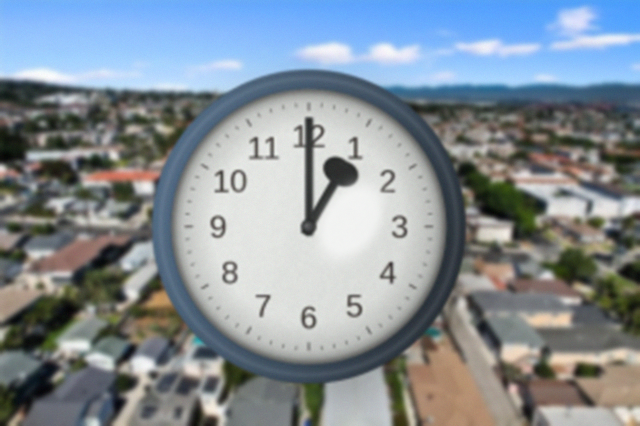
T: **1:00**
